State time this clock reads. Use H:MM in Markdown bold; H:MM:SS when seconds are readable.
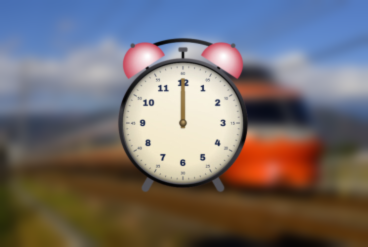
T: **12:00**
